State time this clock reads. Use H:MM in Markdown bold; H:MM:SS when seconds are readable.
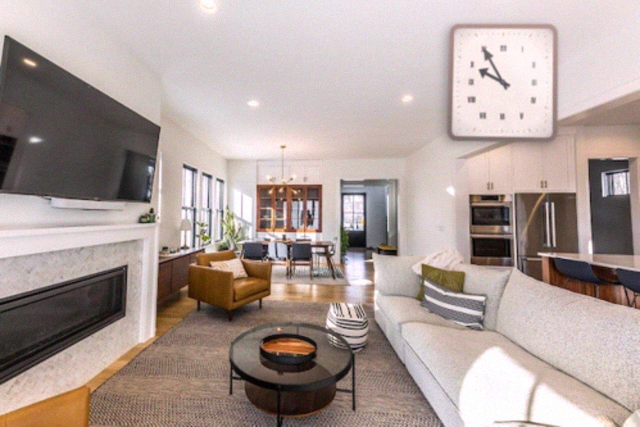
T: **9:55**
